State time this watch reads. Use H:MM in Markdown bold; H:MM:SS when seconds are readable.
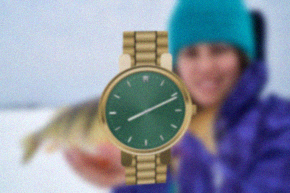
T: **8:11**
